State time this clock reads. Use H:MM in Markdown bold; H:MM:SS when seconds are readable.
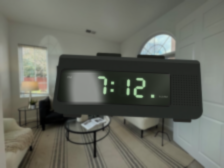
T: **7:12**
